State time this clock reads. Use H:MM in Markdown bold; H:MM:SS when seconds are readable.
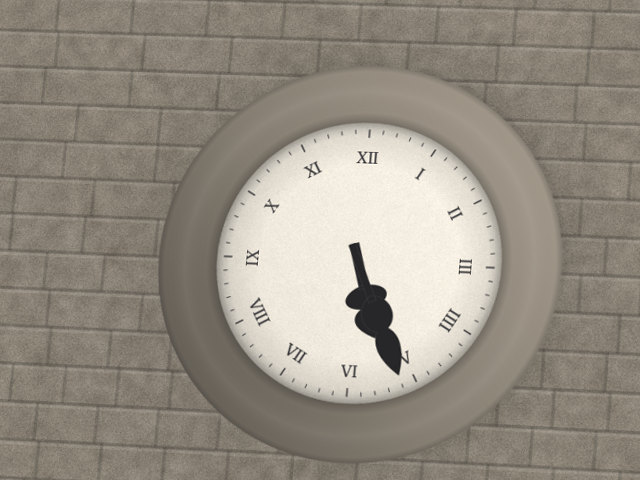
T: **5:26**
